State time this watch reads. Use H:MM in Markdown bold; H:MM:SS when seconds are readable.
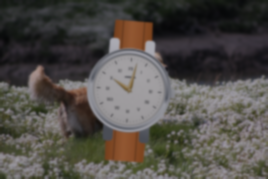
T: **10:02**
